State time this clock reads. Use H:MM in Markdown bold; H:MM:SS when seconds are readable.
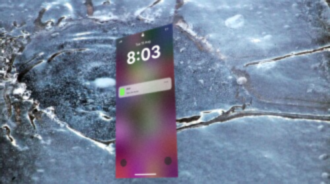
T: **8:03**
